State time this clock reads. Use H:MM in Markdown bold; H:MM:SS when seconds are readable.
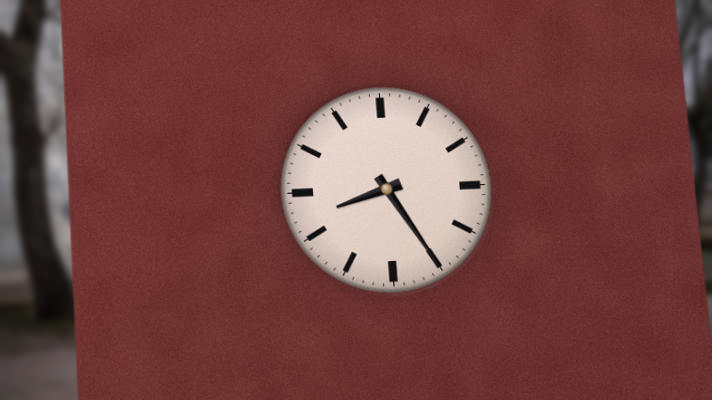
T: **8:25**
